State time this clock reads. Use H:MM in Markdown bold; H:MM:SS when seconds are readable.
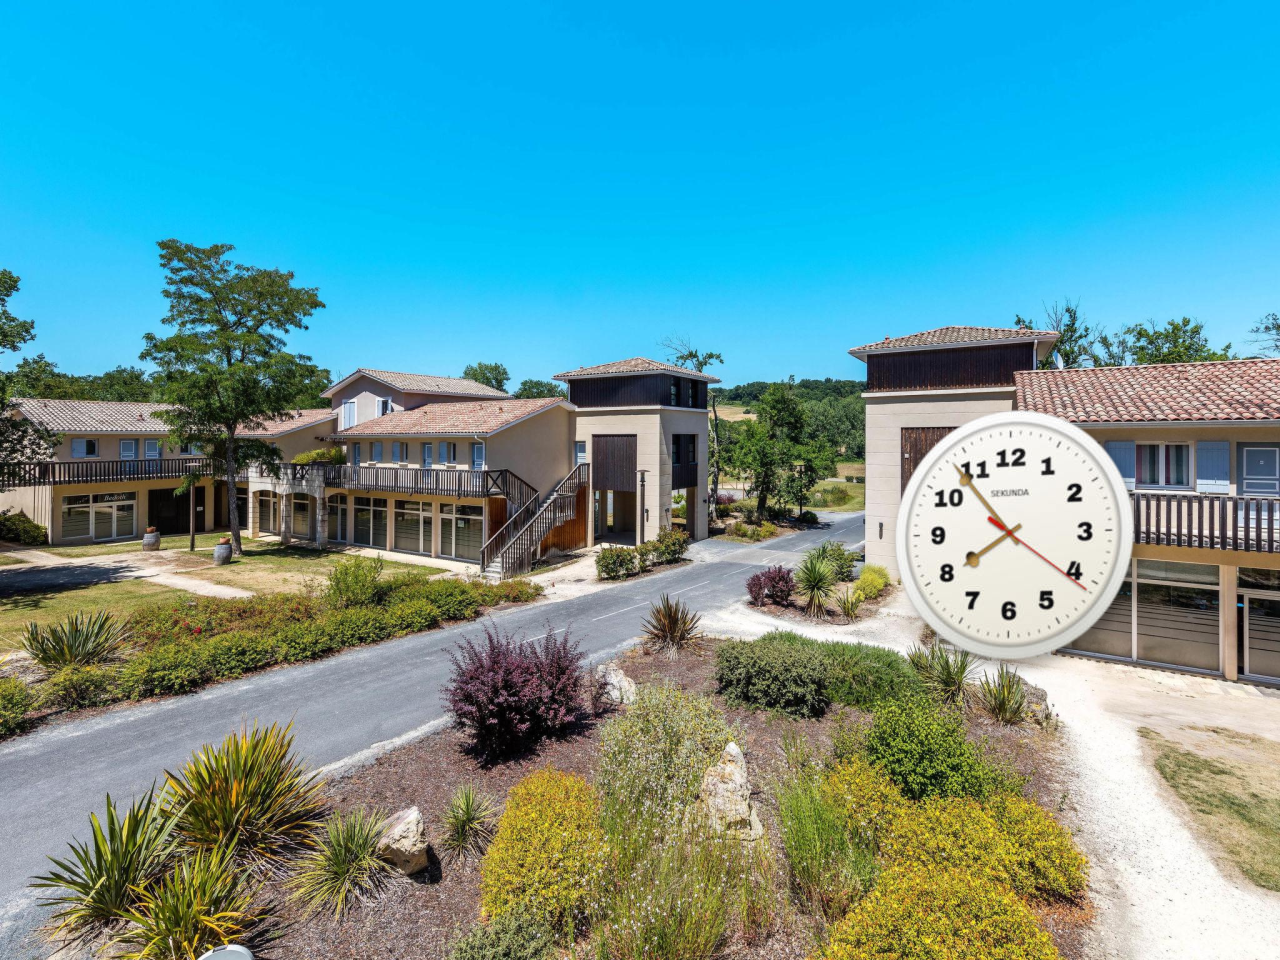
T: **7:53:21**
